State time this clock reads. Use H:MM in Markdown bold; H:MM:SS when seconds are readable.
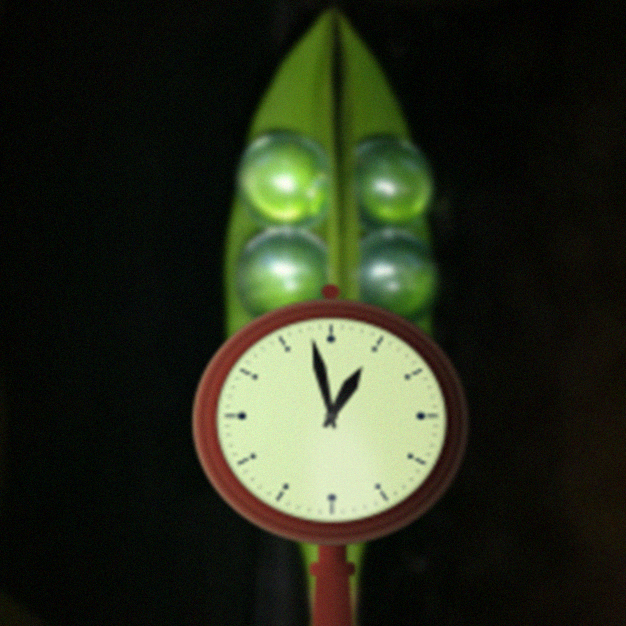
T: **12:58**
